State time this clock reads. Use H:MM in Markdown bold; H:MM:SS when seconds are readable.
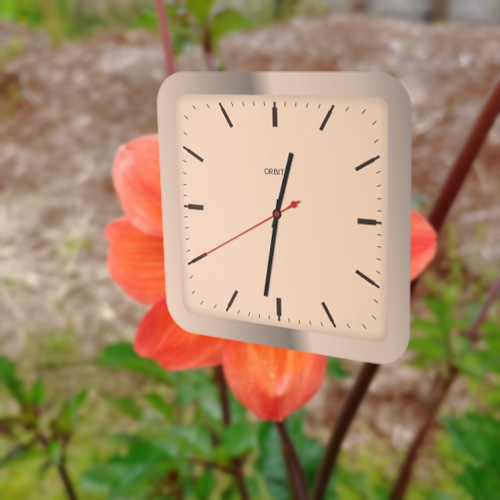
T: **12:31:40**
